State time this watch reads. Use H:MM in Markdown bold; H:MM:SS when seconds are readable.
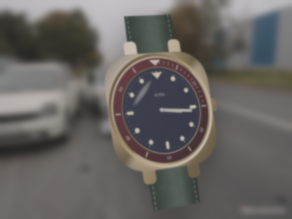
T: **3:16**
